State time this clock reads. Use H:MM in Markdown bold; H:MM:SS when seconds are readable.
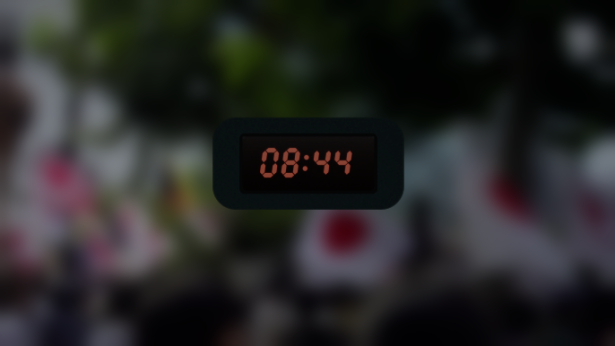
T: **8:44**
